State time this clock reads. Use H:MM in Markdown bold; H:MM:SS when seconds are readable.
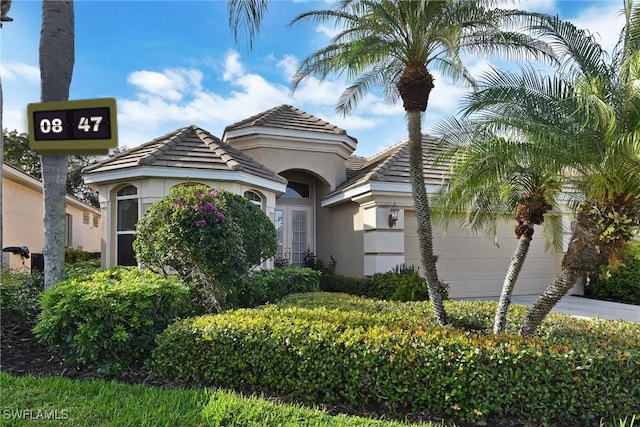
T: **8:47**
